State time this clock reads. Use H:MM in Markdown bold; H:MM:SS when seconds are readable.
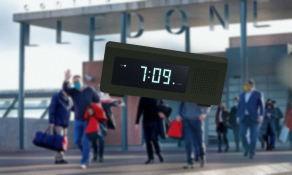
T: **7:09**
